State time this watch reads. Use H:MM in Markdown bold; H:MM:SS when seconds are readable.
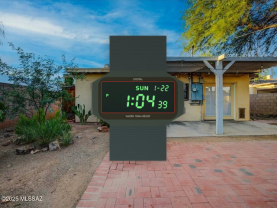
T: **1:04:39**
